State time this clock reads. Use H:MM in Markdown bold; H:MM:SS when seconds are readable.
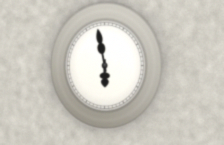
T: **5:58**
